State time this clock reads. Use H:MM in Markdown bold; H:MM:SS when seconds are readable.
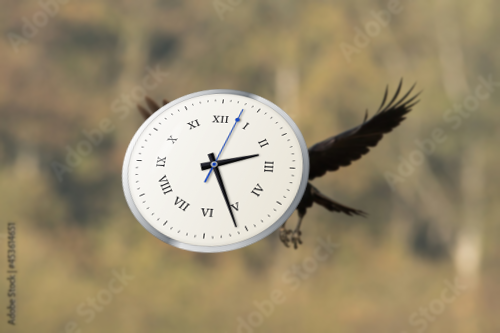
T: **2:26:03**
